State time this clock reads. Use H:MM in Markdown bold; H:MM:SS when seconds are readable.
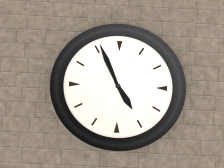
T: **4:56**
